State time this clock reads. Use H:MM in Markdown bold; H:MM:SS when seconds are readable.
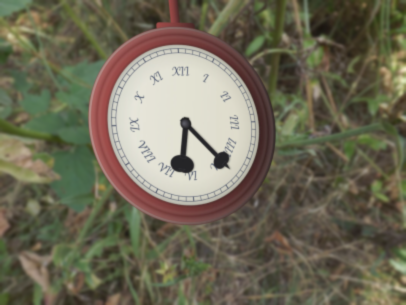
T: **6:23**
